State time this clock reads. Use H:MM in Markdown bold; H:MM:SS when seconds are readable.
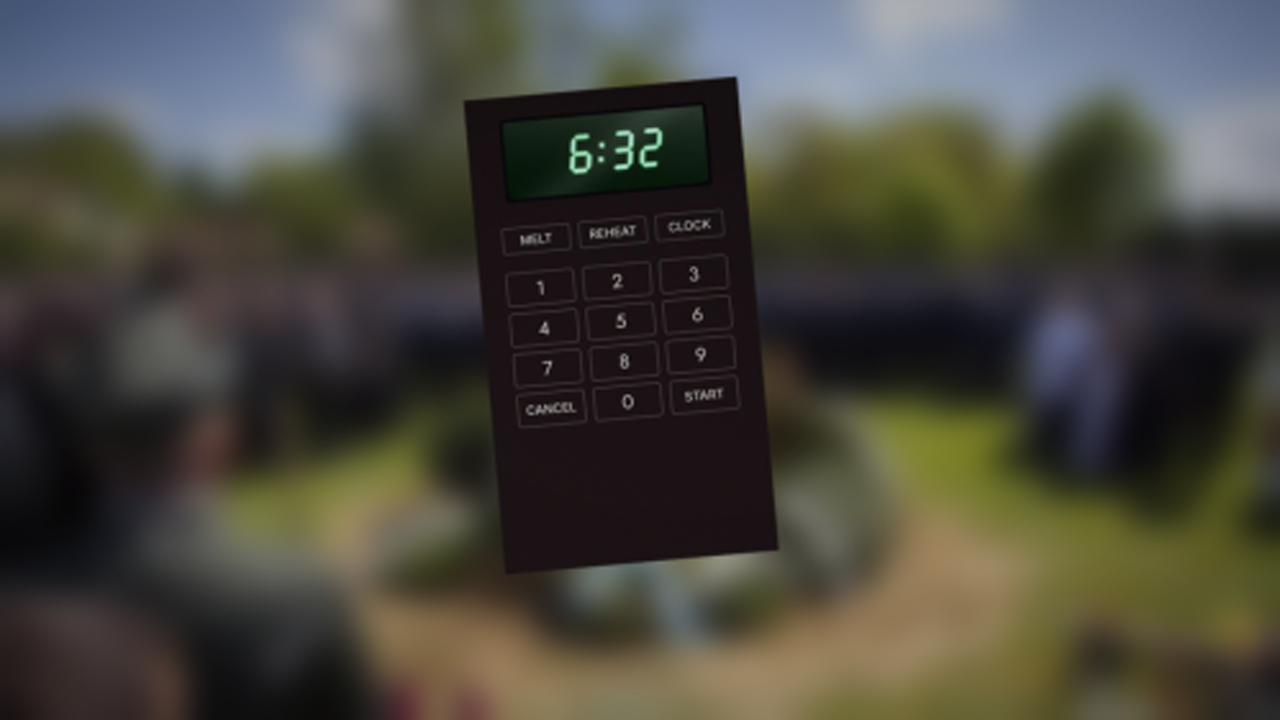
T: **6:32**
